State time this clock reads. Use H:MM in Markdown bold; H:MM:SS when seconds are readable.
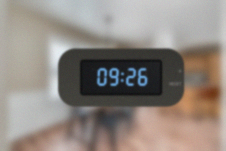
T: **9:26**
